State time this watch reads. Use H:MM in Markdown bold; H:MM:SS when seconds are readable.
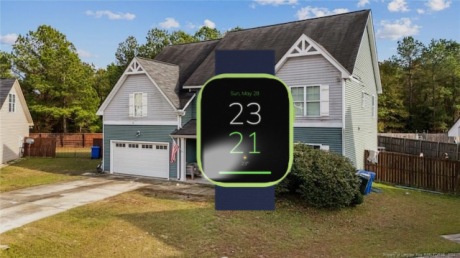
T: **23:21**
